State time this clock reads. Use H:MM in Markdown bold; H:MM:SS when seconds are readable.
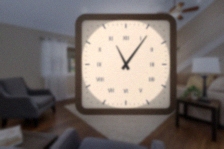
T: **11:06**
